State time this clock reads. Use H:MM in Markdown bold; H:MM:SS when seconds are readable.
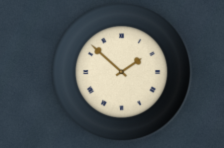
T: **1:52**
